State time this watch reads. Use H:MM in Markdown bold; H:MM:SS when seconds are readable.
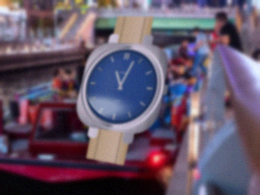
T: **11:03**
